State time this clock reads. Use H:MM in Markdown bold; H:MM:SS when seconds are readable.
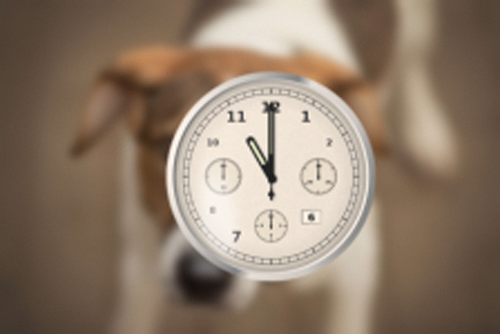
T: **11:00**
